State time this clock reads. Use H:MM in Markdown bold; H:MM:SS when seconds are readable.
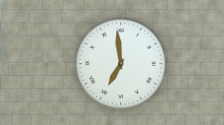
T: **6:59**
